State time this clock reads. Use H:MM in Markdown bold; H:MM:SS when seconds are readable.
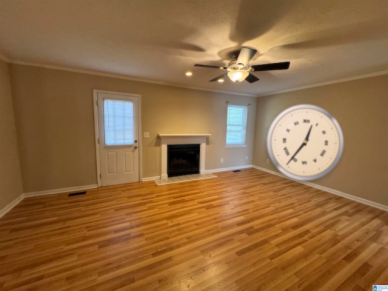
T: **12:36**
